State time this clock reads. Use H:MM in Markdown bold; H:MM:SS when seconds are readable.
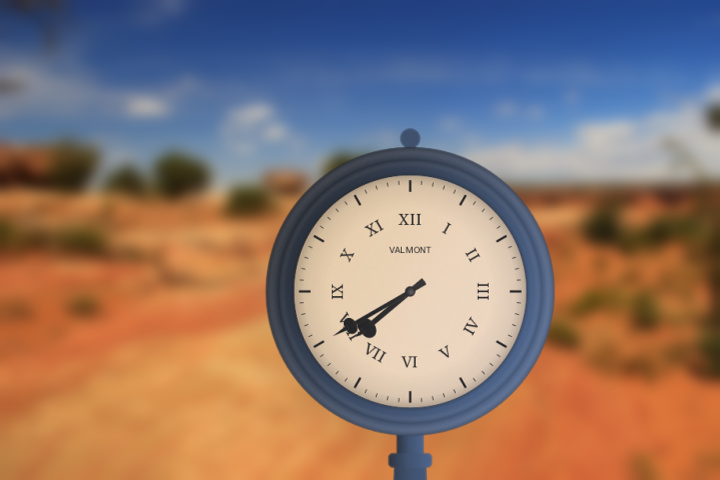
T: **7:40**
